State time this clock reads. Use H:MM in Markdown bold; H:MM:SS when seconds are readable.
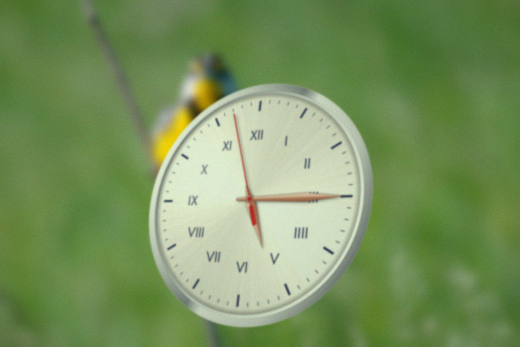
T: **5:14:57**
